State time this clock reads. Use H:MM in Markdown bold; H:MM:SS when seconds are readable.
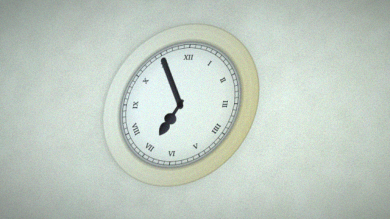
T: **6:55**
